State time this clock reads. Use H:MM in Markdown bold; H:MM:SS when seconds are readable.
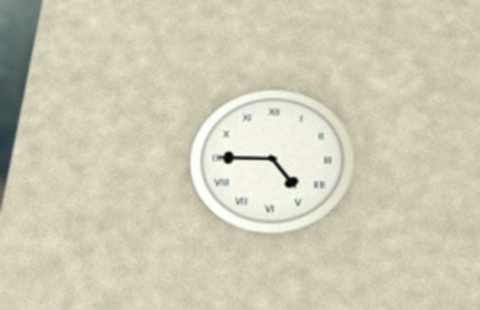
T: **4:45**
